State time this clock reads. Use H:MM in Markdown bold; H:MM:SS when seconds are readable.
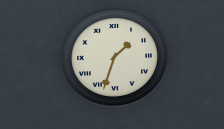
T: **1:33**
